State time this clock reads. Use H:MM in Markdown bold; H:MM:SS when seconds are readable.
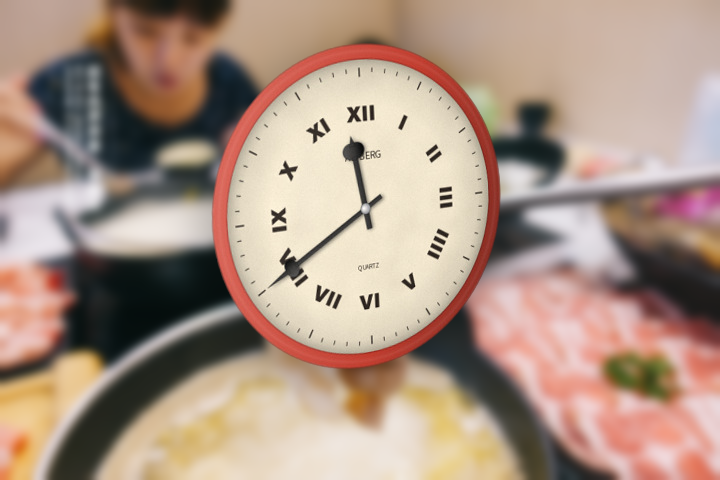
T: **11:40**
